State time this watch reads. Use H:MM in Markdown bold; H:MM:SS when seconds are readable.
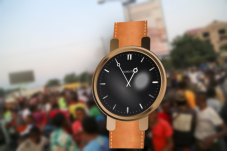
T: **12:55**
